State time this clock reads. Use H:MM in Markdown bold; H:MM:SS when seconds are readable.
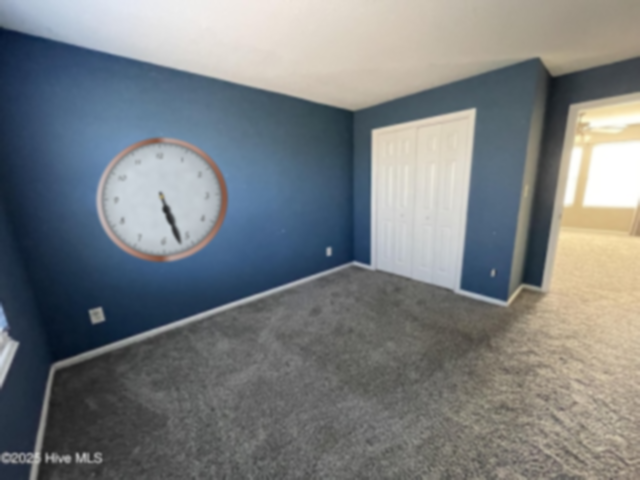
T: **5:27**
